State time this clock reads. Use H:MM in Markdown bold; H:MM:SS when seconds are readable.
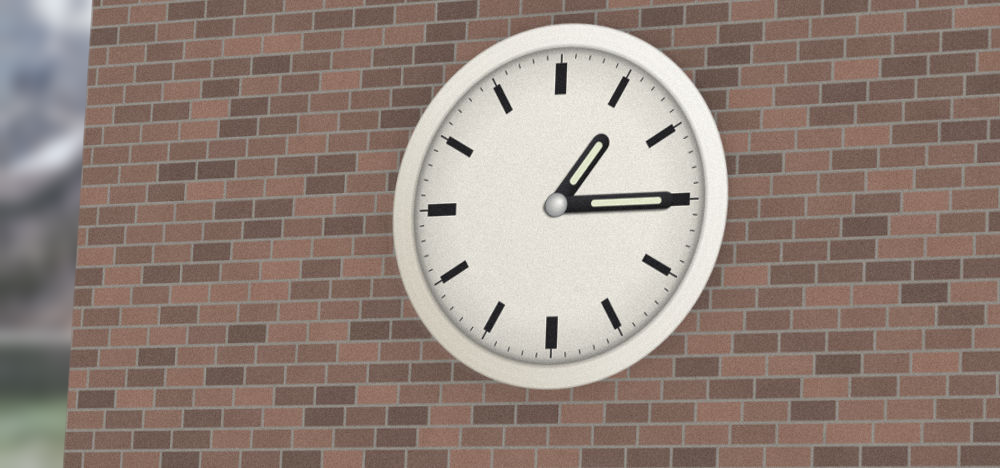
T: **1:15**
